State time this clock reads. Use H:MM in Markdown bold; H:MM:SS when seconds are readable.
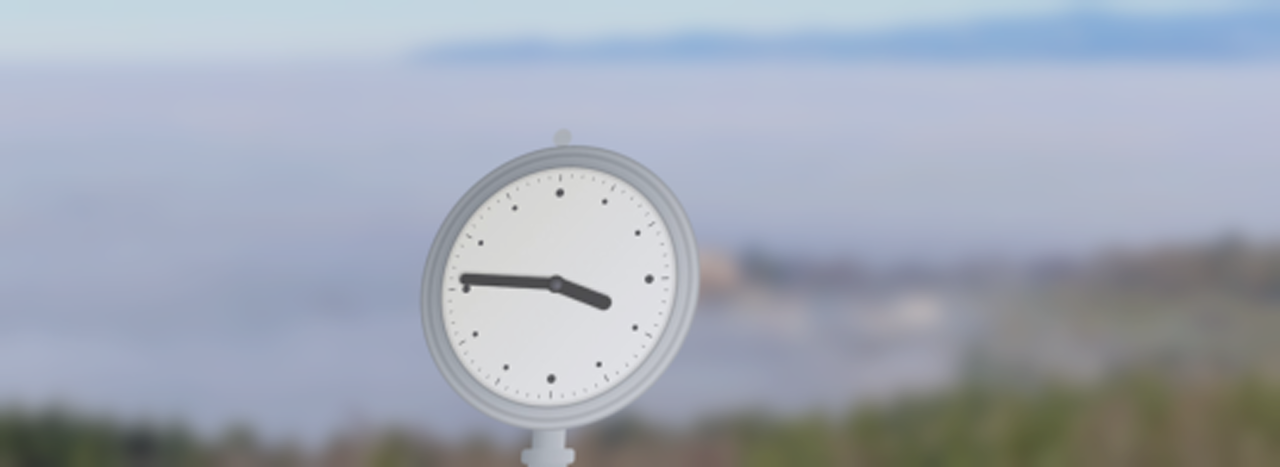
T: **3:46**
